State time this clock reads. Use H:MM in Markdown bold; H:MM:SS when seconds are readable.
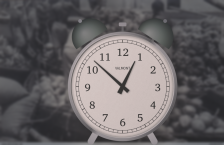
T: **12:52**
